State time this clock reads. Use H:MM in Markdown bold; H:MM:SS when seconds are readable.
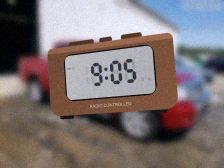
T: **9:05**
